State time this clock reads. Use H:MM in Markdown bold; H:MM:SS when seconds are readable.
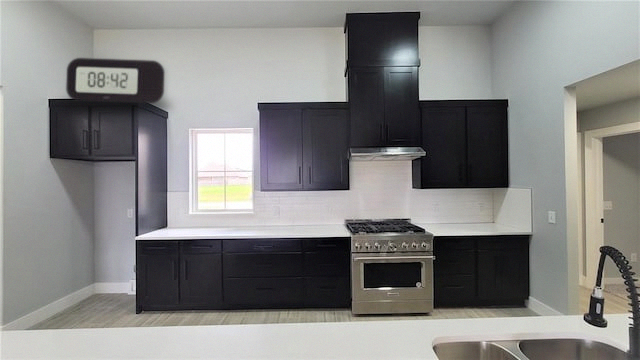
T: **8:42**
